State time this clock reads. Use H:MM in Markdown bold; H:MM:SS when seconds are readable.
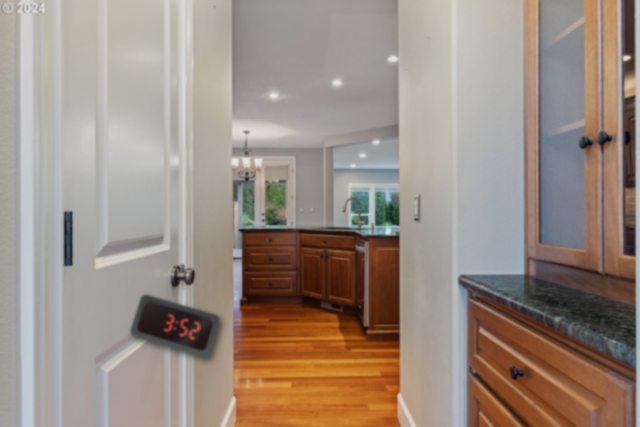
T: **3:52**
